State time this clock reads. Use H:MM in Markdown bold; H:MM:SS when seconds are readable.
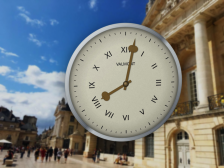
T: **8:02**
